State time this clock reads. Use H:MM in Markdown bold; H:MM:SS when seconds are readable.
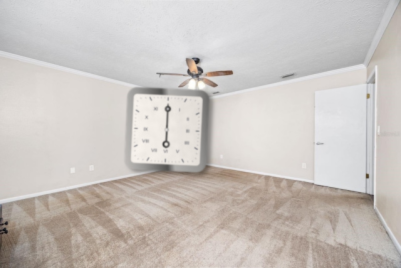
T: **6:00**
